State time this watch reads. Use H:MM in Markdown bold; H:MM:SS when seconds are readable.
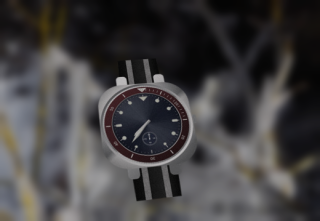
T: **7:37**
